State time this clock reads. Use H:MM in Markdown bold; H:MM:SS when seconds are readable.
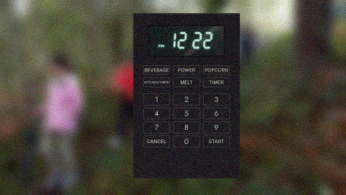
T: **12:22**
